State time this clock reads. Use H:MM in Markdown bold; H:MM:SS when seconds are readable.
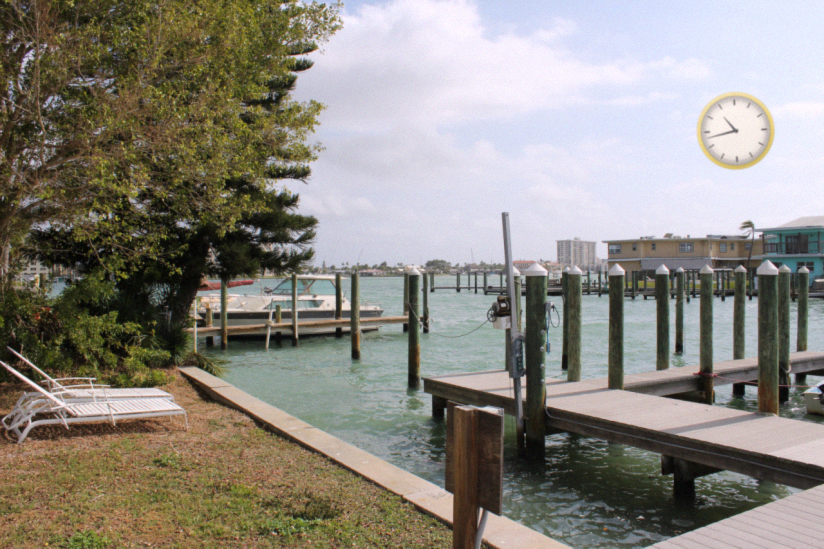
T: **10:43**
